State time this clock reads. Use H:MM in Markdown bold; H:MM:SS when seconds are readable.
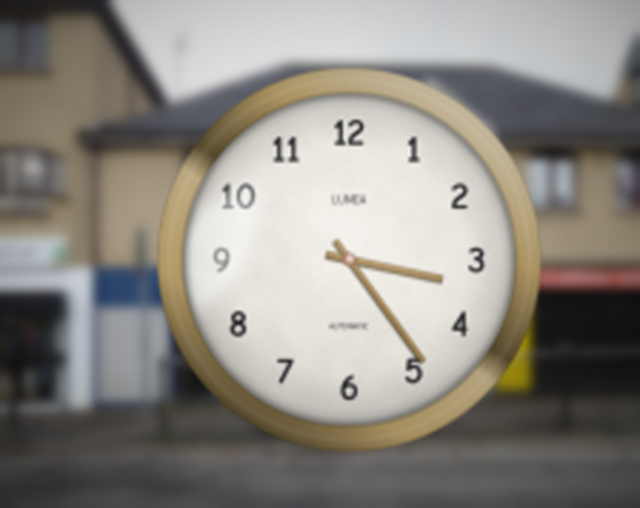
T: **3:24**
